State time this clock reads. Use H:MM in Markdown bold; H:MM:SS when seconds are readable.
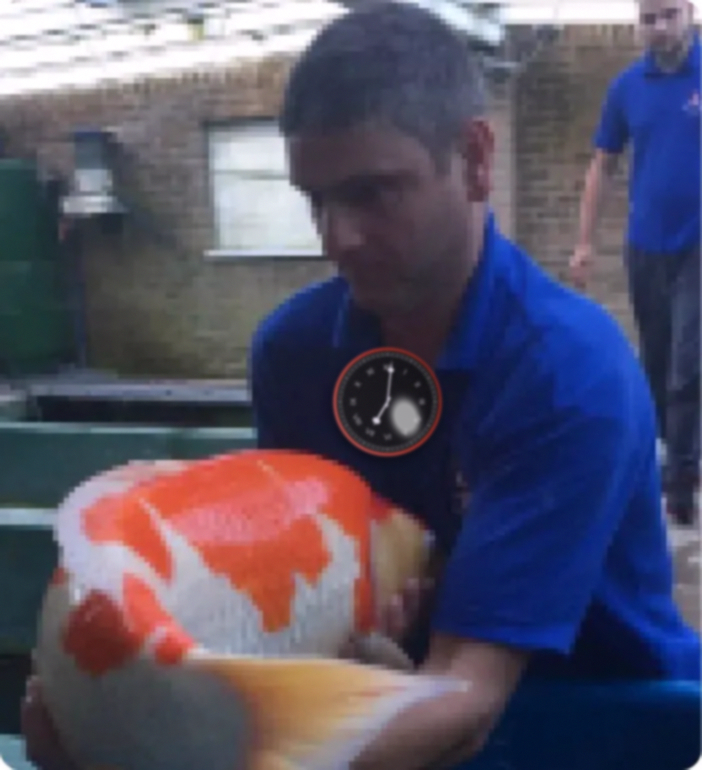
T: **7:01**
